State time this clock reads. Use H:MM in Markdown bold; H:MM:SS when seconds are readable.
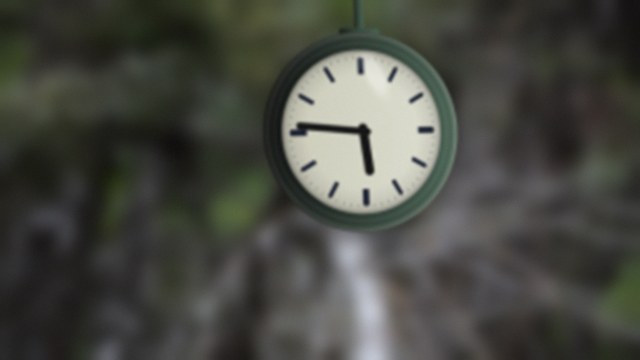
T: **5:46**
